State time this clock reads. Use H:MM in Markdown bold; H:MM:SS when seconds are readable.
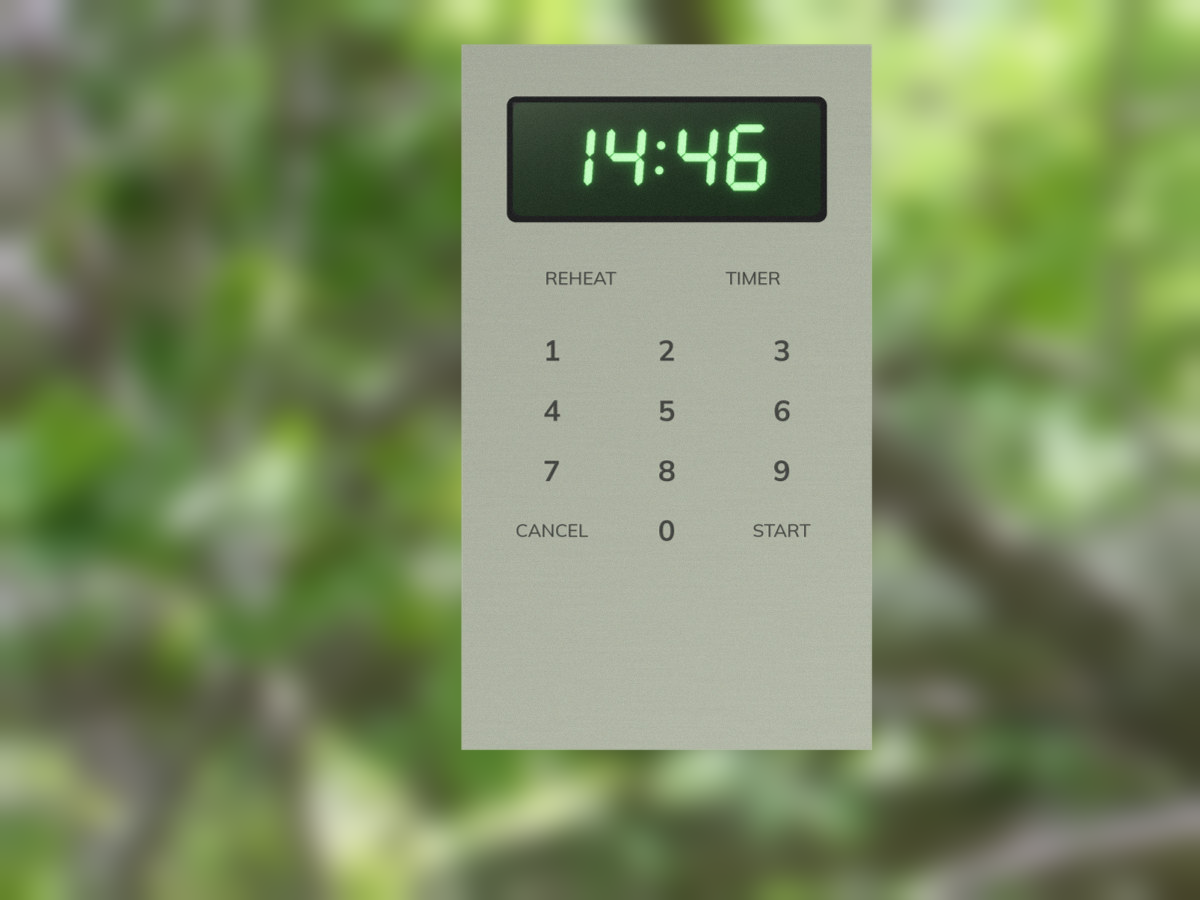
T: **14:46**
